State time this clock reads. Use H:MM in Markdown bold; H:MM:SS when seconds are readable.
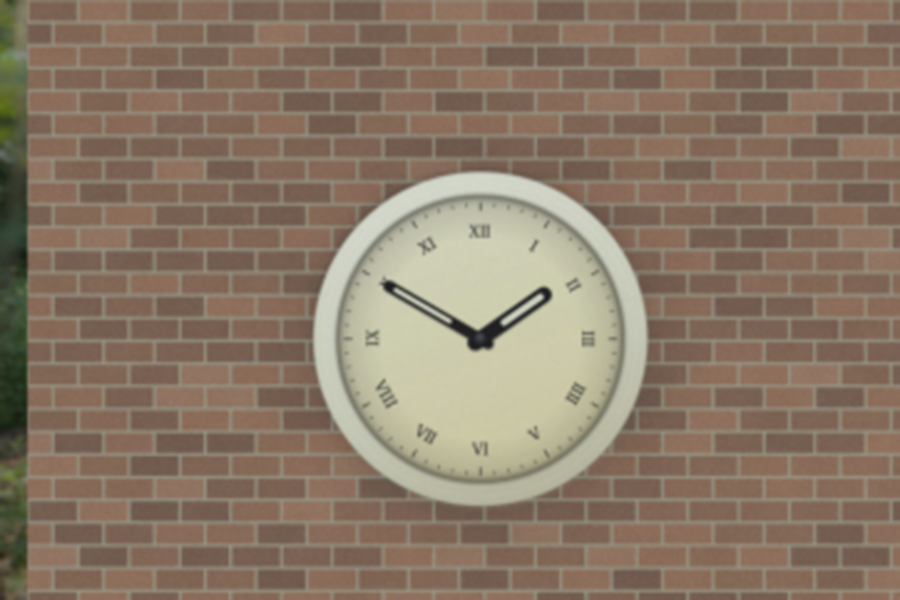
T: **1:50**
